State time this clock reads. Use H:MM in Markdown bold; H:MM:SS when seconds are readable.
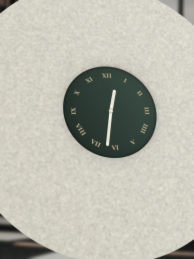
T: **12:32**
